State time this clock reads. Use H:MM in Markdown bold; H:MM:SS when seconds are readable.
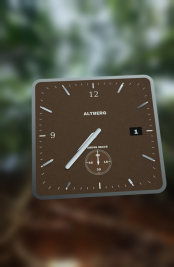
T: **7:37**
